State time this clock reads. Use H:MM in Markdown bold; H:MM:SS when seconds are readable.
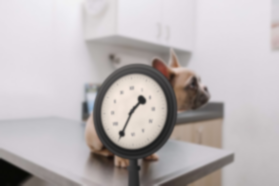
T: **1:35**
